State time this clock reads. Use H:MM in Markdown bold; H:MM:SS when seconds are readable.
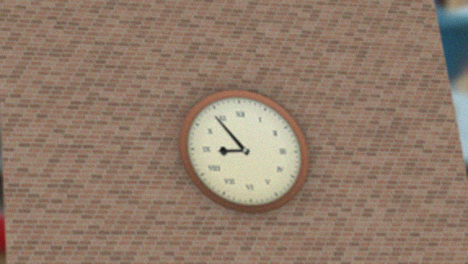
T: **8:54**
